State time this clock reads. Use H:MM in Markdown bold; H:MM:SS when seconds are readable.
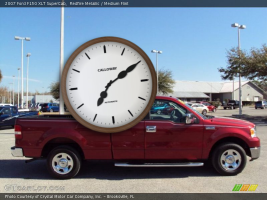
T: **7:10**
